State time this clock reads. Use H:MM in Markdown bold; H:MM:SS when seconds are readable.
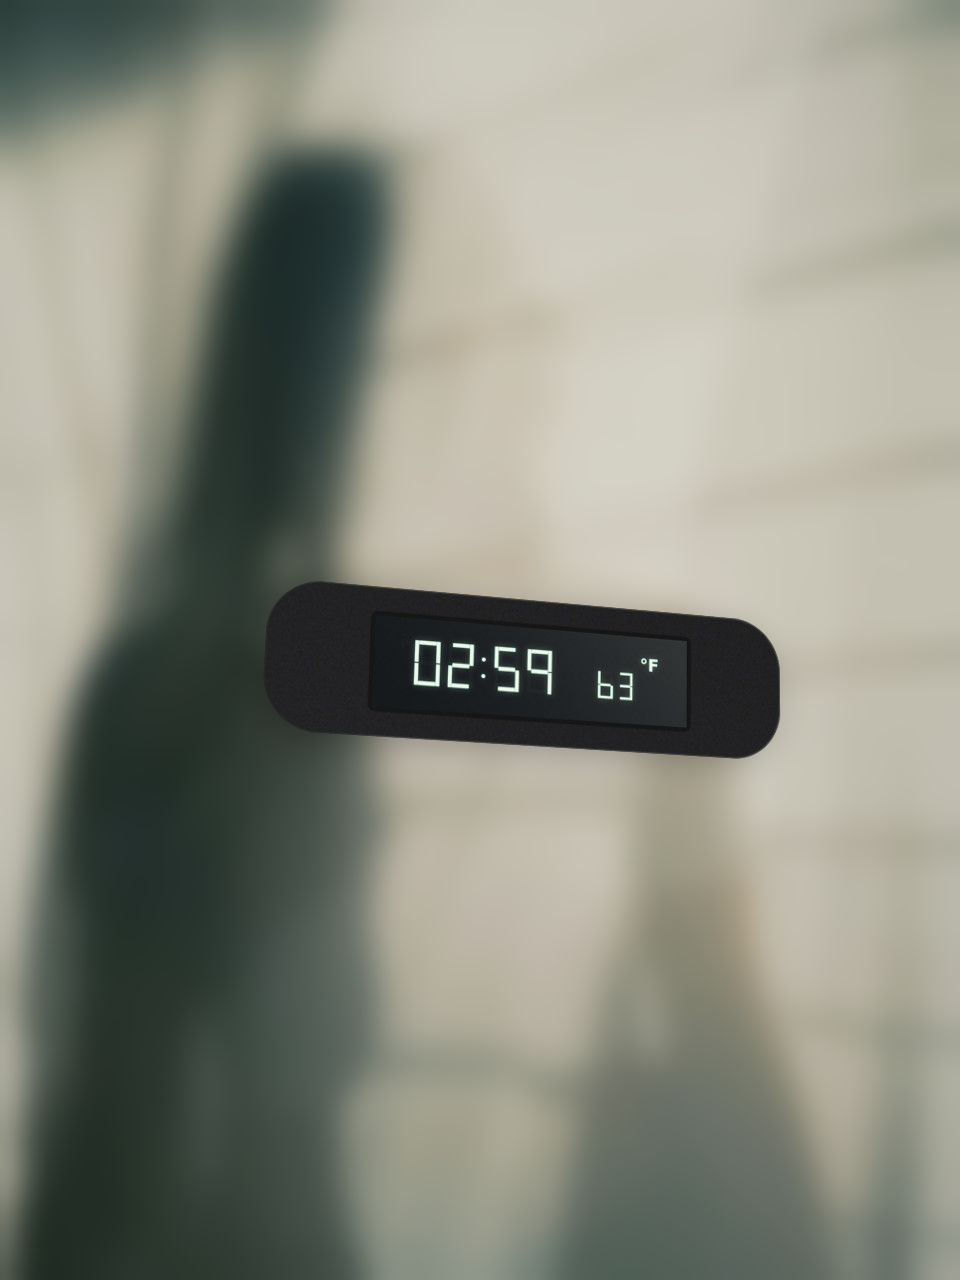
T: **2:59**
